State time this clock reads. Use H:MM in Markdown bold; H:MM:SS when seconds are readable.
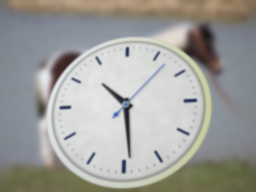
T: **10:29:07**
